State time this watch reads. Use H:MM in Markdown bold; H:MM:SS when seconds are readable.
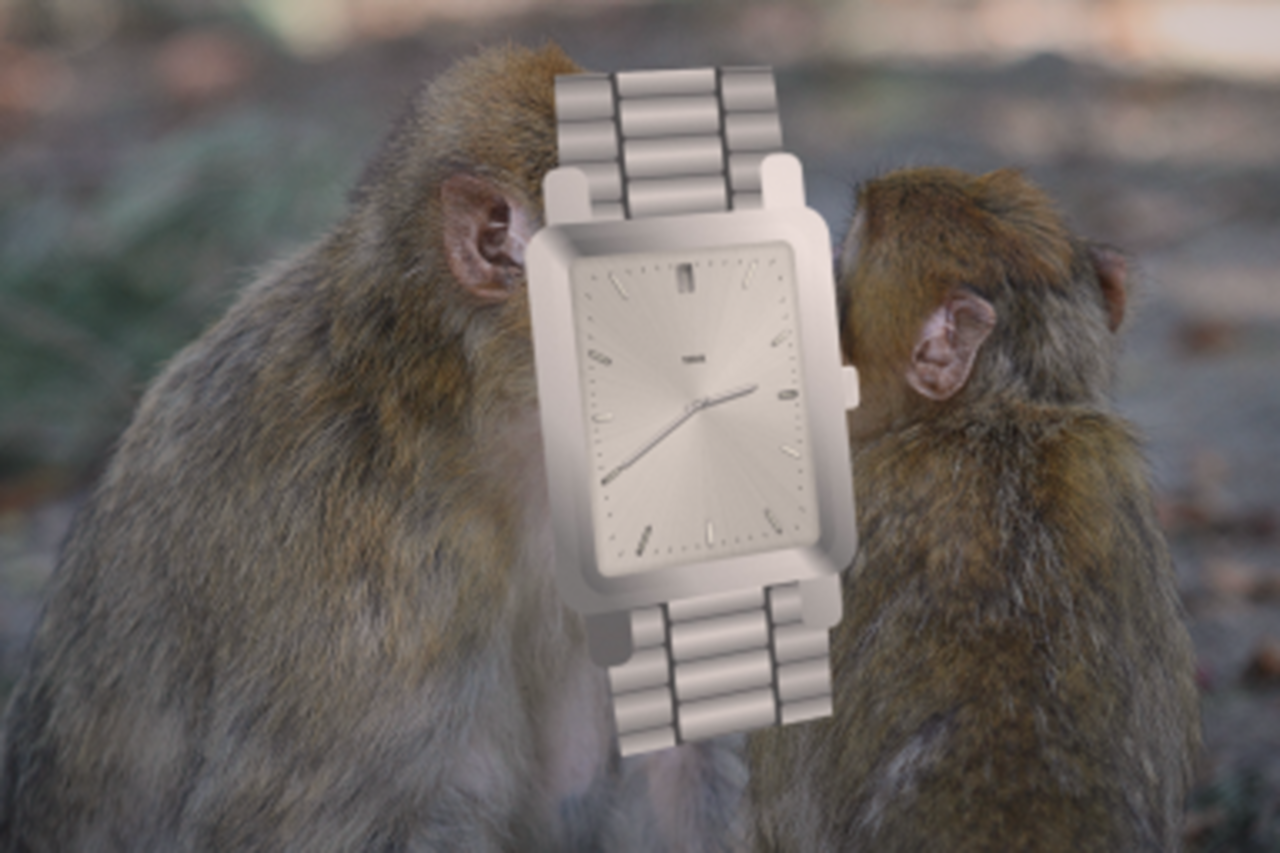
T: **2:40**
